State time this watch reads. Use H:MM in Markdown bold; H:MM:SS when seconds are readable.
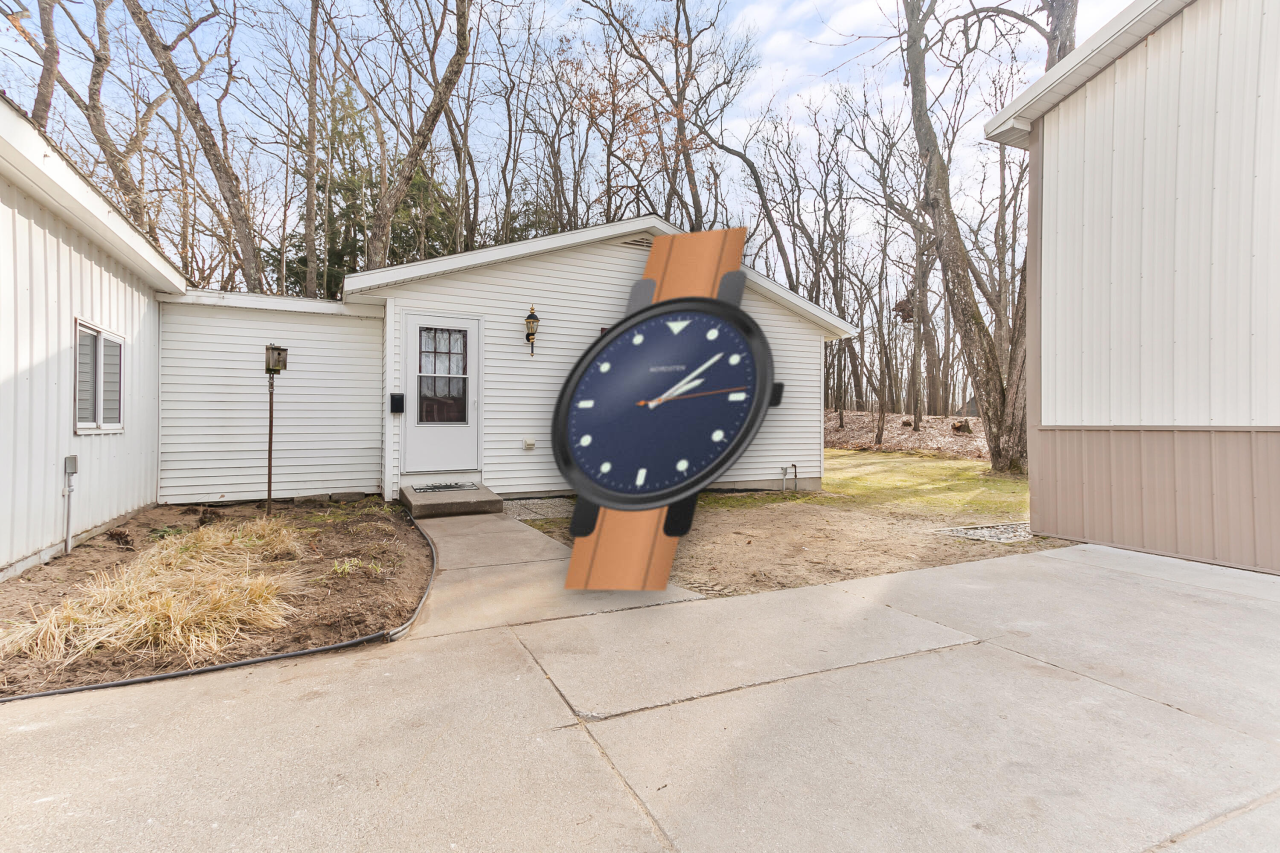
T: **2:08:14**
